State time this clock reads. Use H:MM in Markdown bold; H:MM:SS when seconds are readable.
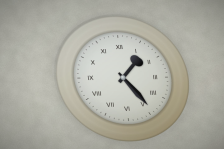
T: **1:24**
